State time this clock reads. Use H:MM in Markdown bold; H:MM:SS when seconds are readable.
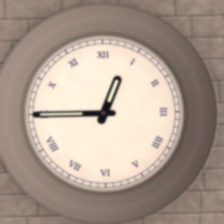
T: **12:45**
